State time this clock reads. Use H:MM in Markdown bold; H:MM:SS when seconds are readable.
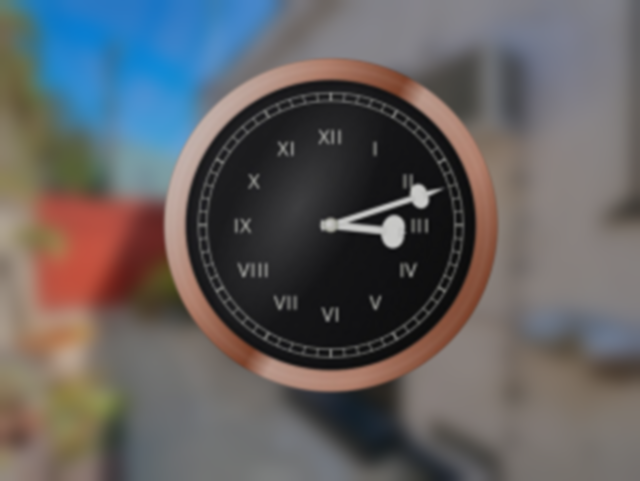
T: **3:12**
